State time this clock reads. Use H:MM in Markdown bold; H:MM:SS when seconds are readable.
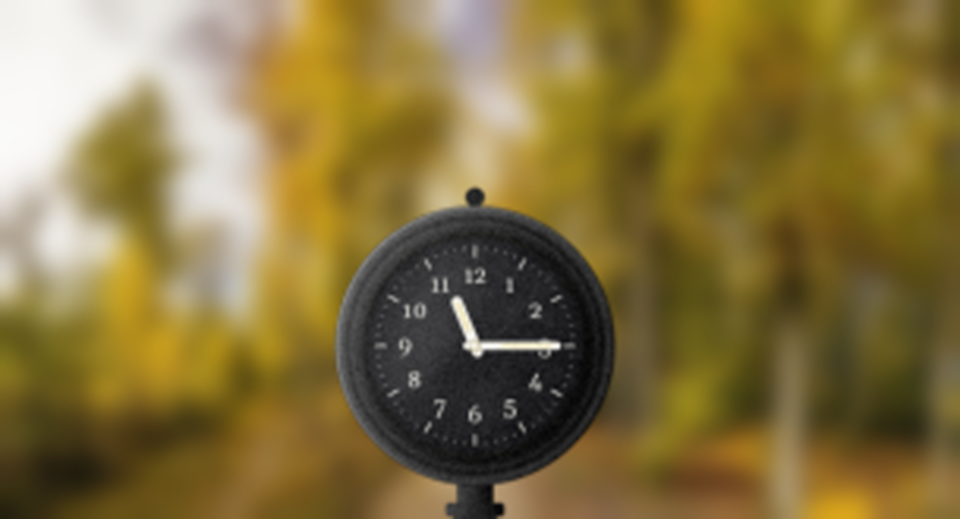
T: **11:15**
